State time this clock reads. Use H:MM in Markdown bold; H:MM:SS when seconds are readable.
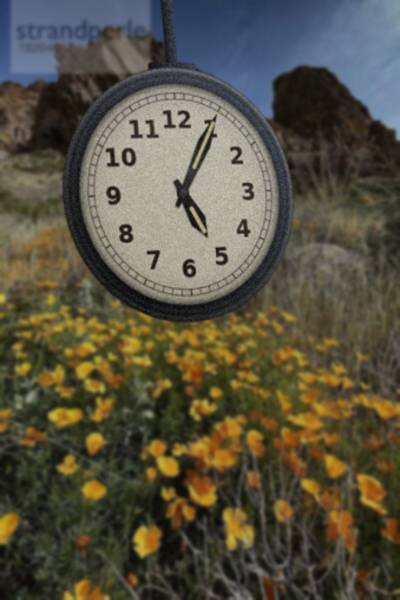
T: **5:05**
